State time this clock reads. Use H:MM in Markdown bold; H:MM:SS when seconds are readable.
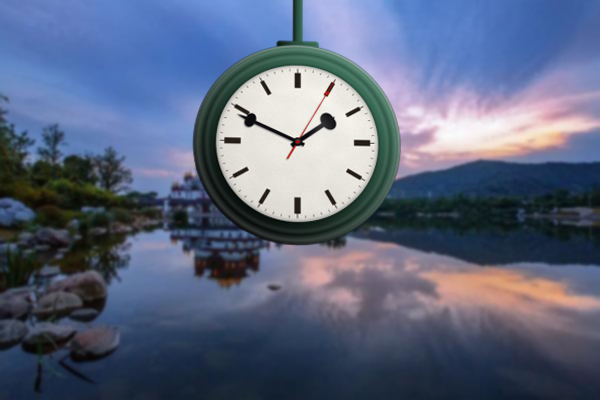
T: **1:49:05**
